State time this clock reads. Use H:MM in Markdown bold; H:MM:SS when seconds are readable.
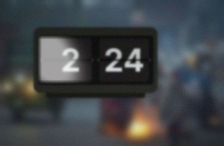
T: **2:24**
